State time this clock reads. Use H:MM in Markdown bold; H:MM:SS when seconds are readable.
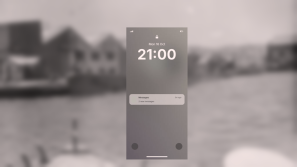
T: **21:00**
